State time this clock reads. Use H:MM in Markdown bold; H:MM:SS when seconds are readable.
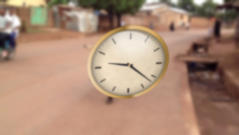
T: **9:22**
